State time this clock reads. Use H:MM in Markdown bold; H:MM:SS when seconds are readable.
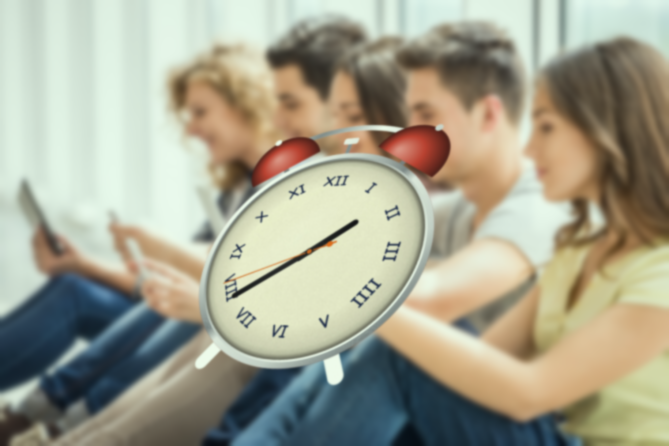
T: **1:38:41**
